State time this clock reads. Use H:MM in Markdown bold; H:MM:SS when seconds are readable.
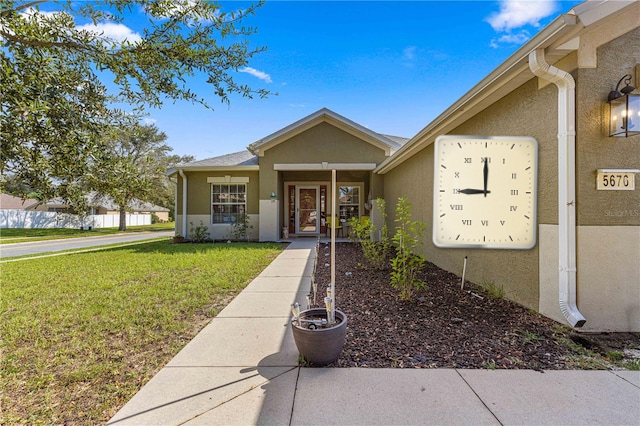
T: **9:00**
